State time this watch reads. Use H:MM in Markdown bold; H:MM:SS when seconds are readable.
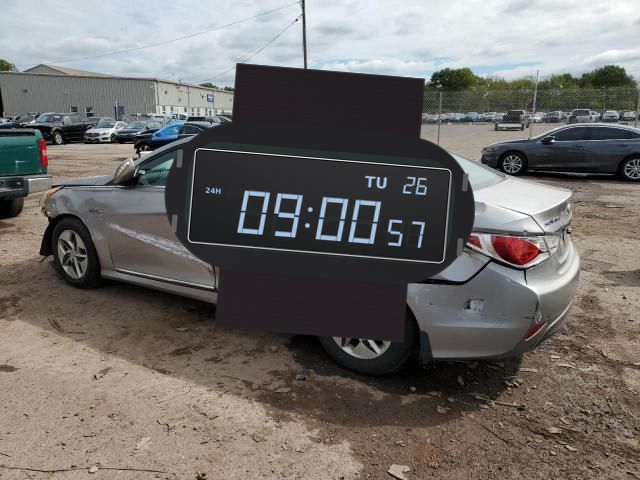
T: **9:00:57**
